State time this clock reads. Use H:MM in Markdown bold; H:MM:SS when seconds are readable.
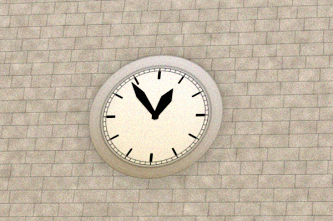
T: **12:54**
